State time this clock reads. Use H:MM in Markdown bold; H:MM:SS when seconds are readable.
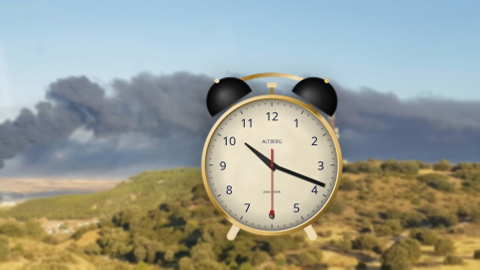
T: **10:18:30**
